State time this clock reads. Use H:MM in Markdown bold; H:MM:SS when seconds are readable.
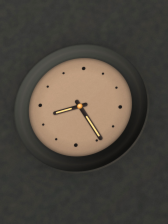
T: **8:24**
